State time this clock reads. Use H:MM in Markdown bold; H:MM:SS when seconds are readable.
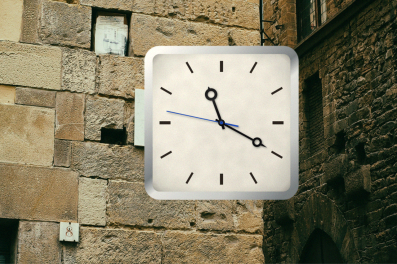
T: **11:19:47**
